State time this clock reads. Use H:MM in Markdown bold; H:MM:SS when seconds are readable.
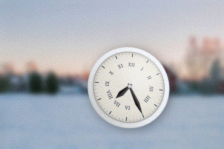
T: **7:25**
